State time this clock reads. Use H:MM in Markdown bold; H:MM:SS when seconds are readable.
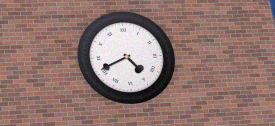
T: **4:41**
